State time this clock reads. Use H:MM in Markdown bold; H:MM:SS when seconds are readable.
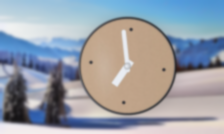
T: **6:58**
